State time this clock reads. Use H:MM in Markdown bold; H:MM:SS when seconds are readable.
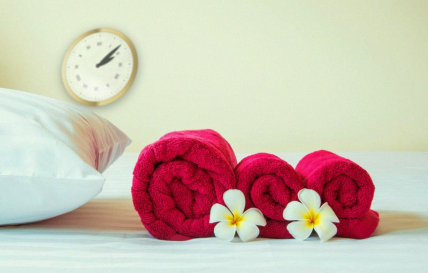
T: **2:08**
